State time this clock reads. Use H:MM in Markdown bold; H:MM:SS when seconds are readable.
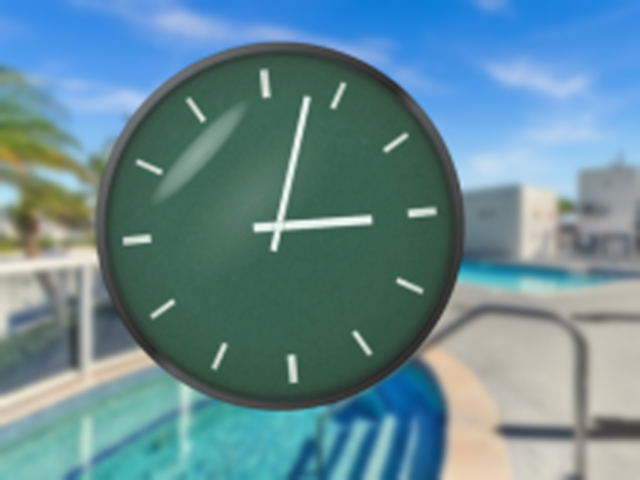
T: **3:03**
